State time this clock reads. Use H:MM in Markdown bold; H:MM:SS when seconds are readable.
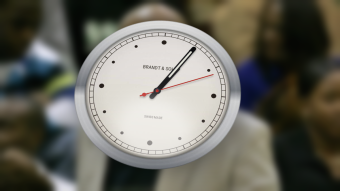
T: **1:05:11**
